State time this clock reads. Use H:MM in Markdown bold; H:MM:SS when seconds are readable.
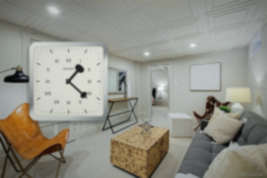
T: **1:22**
